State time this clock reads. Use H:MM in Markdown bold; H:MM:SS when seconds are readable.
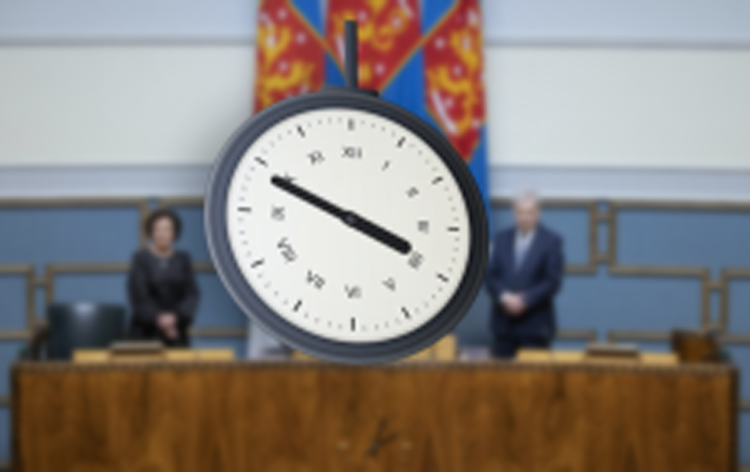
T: **3:49**
